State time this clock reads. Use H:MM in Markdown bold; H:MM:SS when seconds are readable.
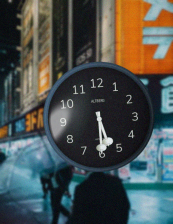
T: **5:30**
